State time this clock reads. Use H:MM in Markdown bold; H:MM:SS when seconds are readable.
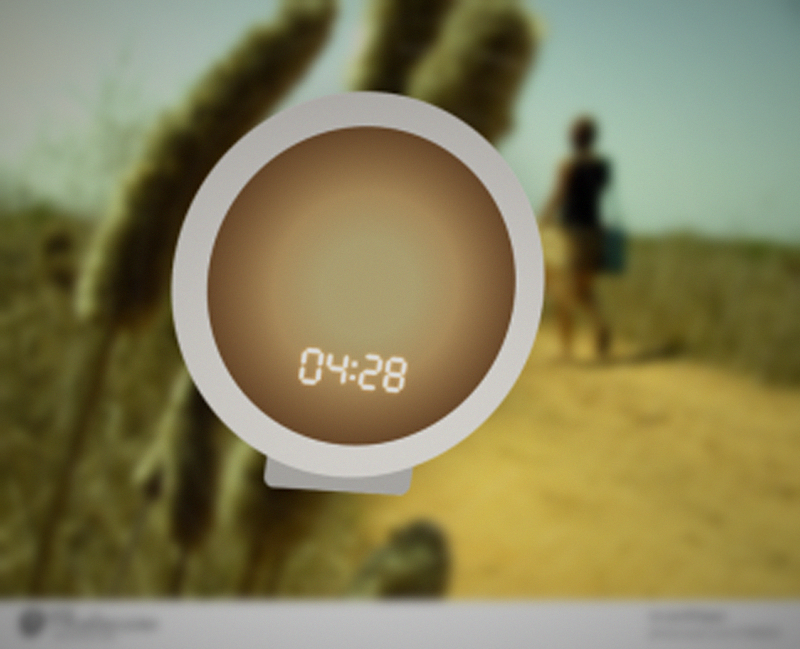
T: **4:28**
